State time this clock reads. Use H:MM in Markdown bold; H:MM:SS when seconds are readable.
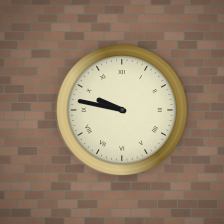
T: **9:47**
